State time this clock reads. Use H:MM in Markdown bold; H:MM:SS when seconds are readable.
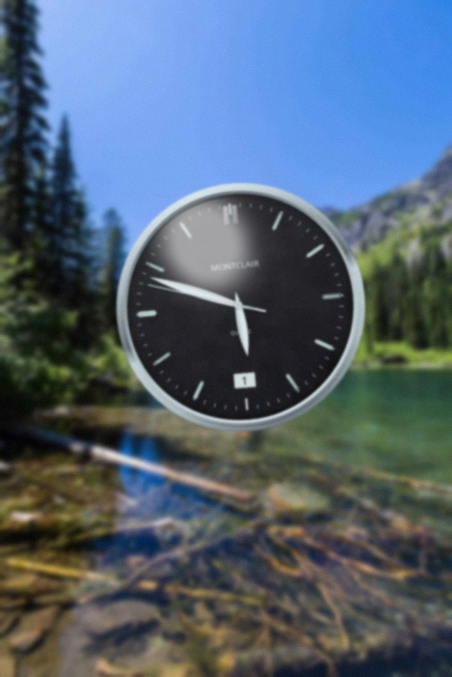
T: **5:48:48**
